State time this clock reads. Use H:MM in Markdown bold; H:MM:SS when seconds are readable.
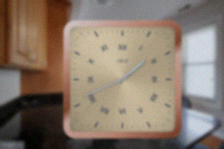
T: **1:41**
